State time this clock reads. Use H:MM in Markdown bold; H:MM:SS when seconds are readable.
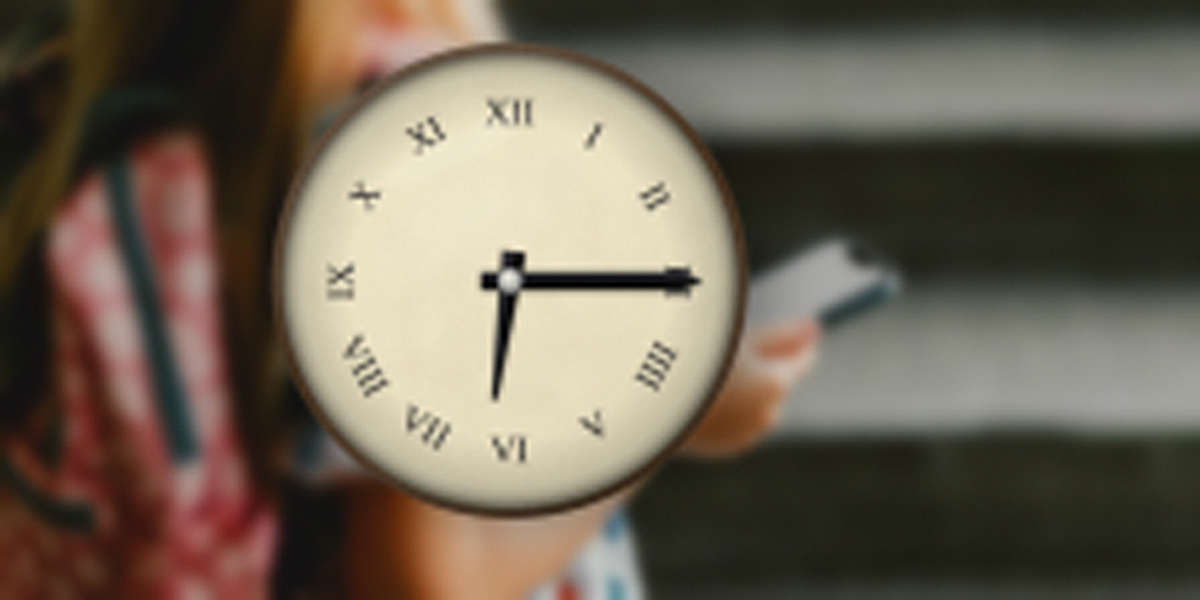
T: **6:15**
